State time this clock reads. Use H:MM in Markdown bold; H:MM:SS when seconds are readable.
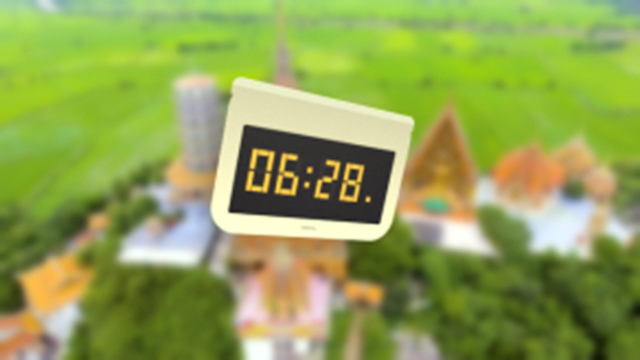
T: **6:28**
